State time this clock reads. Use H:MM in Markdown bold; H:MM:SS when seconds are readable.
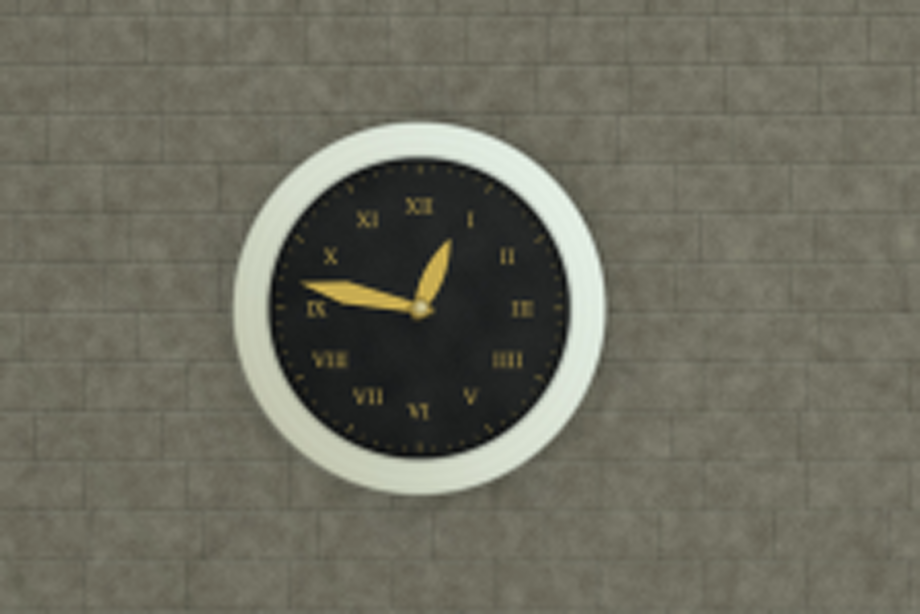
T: **12:47**
